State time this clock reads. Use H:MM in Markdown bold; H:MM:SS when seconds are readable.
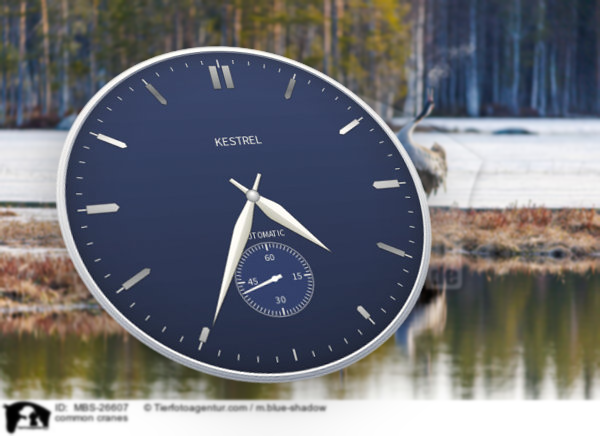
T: **4:34:42**
